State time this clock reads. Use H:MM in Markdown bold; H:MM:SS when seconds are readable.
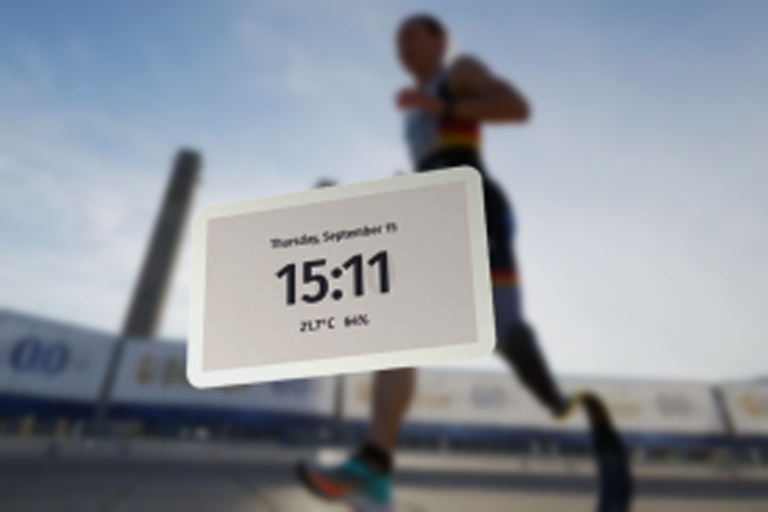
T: **15:11**
